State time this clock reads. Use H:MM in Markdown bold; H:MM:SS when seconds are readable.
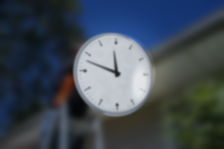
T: **11:48**
